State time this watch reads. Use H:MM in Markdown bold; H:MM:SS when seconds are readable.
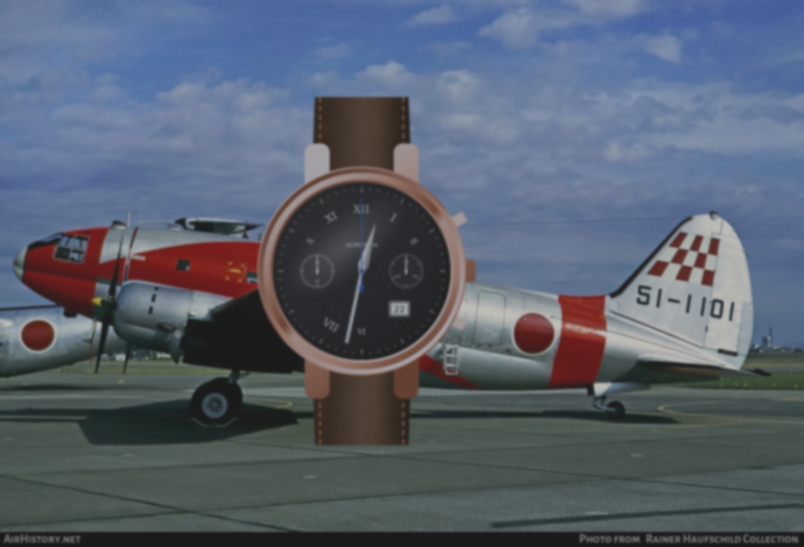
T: **12:32**
